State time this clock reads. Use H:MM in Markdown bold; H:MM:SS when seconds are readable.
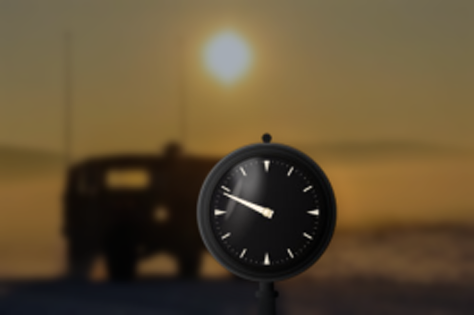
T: **9:49**
